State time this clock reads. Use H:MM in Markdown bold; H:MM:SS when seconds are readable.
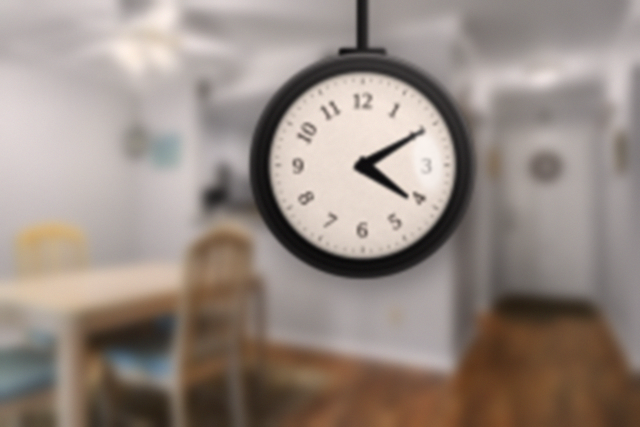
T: **4:10**
